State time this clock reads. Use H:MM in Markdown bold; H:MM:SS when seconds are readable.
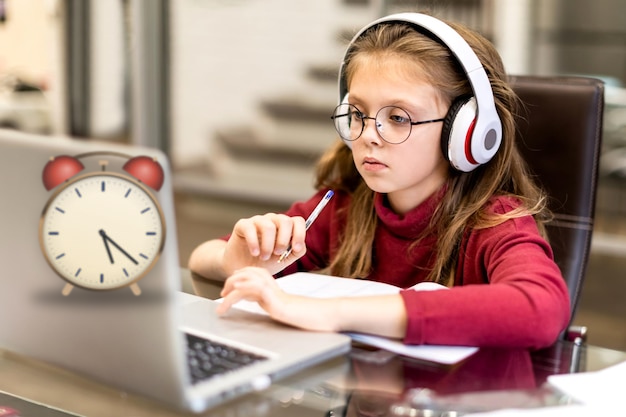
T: **5:22**
